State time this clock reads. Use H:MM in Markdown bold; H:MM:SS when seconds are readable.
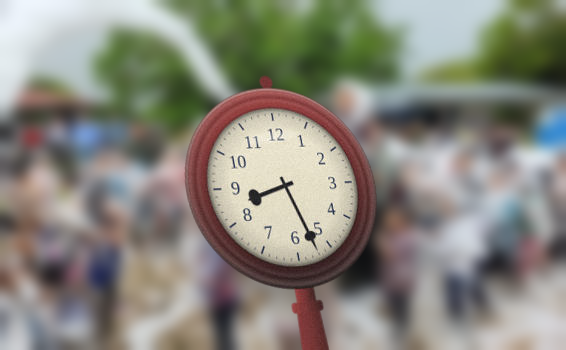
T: **8:27**
